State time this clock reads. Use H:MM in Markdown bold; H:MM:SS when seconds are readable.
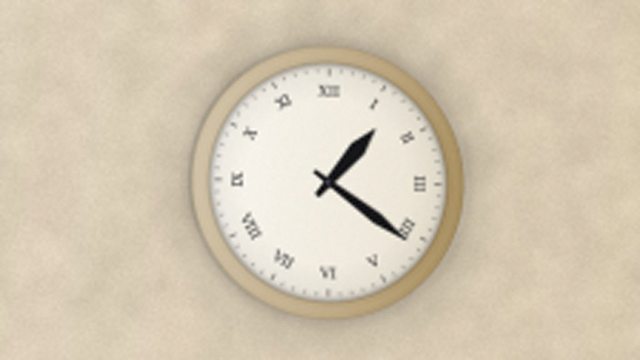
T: **1:21**
